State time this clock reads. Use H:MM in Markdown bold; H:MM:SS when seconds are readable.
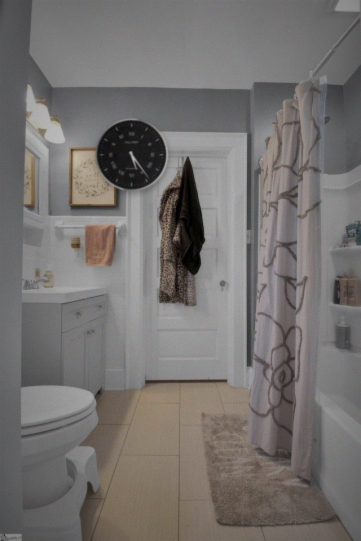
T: **5:24**
